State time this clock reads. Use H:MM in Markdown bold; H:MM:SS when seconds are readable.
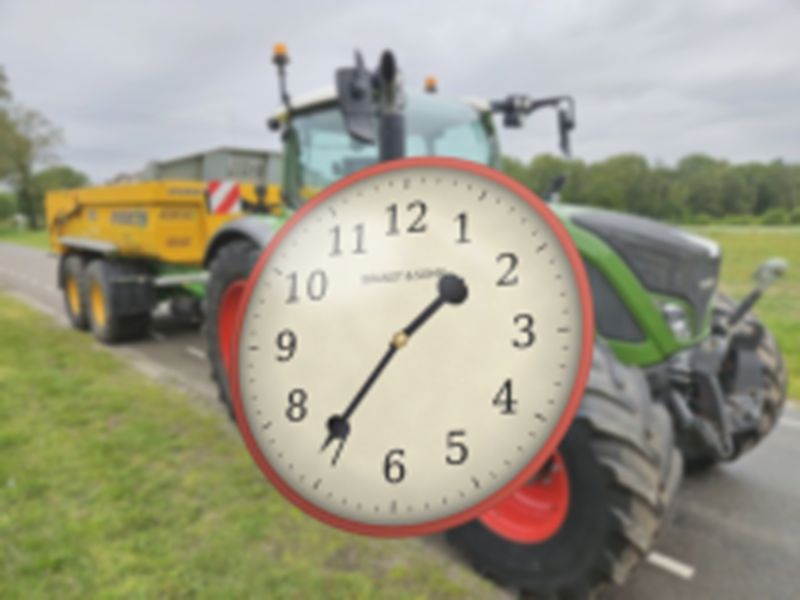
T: **1:36**
